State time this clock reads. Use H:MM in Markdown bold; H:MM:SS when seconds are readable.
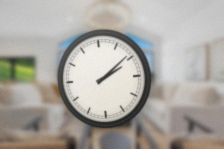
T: **2:09**
